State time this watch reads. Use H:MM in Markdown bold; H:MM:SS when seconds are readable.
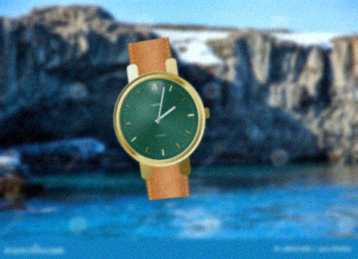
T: **2:03**
